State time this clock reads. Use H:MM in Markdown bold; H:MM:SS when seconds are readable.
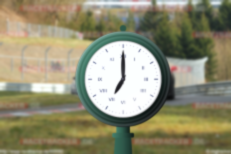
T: **7:00**
